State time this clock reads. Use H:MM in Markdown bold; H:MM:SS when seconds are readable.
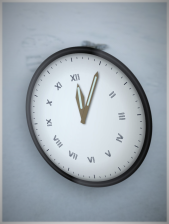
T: **12:05**
